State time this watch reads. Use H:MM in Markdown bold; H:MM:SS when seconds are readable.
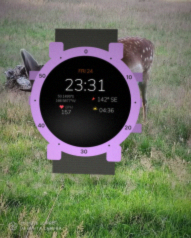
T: **23:31**
